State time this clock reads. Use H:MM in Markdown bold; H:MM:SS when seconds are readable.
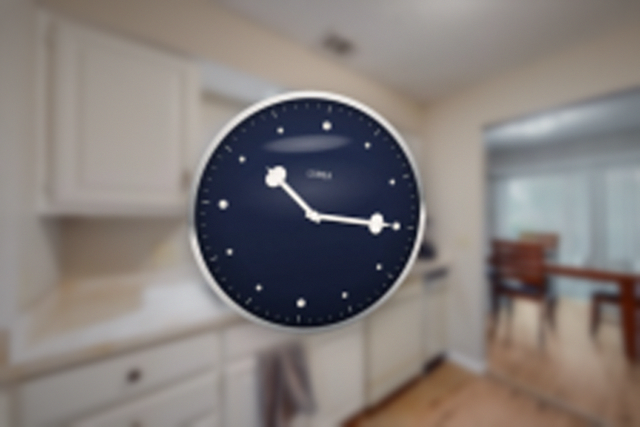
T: **10:15**
